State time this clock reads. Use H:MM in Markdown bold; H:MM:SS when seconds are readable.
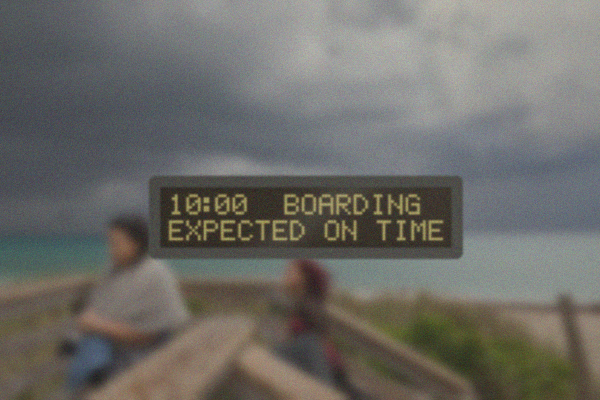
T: **10:00**
